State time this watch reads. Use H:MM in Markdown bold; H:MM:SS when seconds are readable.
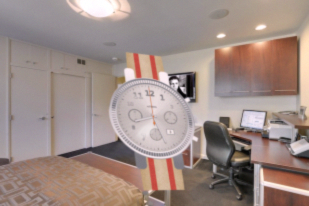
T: **8:27**
